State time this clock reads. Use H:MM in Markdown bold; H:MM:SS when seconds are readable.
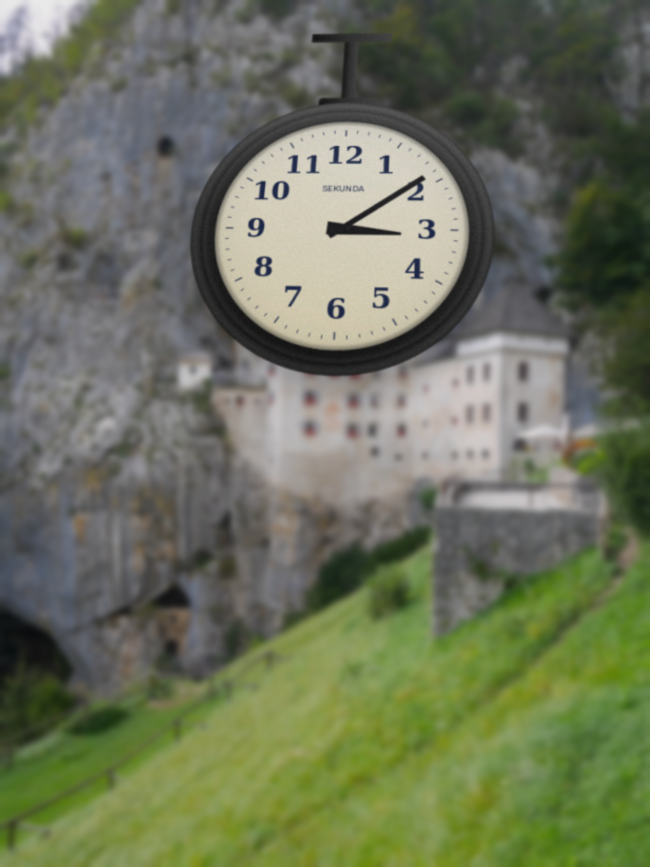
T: **3:09**
